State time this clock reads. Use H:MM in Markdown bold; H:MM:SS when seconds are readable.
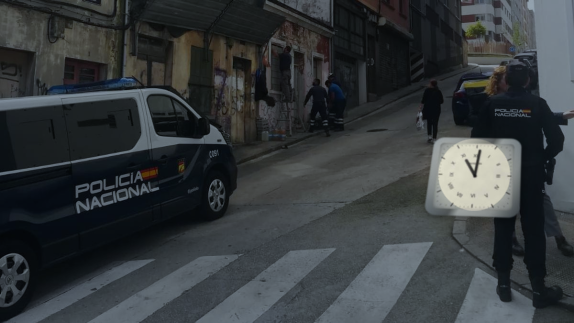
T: **11:01**
